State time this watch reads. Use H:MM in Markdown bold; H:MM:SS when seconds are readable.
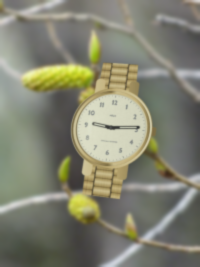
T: **9:14**
